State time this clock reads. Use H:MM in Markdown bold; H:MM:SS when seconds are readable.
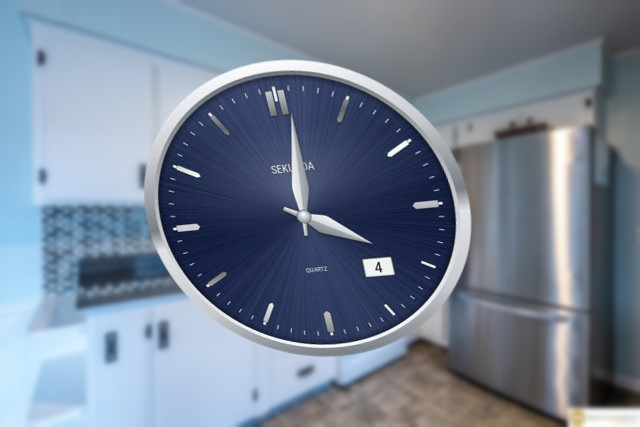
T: **4:01**
